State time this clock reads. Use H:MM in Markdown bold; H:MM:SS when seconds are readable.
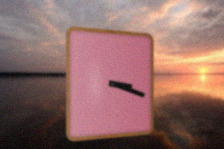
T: **3:18**
